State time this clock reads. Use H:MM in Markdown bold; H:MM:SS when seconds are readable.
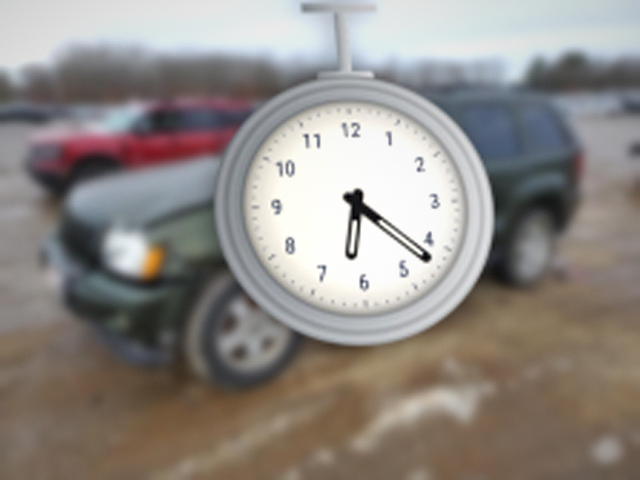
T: **6:22**
